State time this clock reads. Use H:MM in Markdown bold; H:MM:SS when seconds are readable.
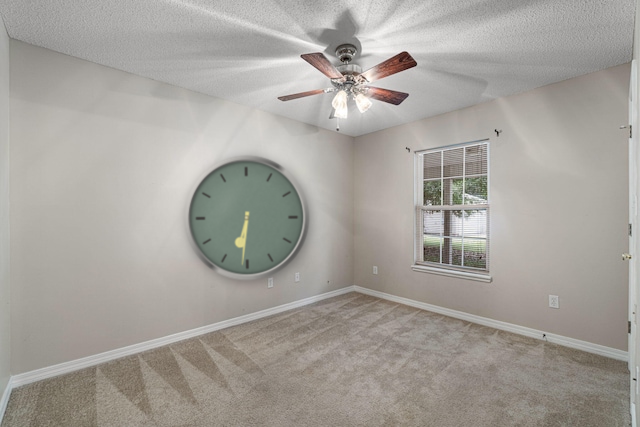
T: **6:31**
